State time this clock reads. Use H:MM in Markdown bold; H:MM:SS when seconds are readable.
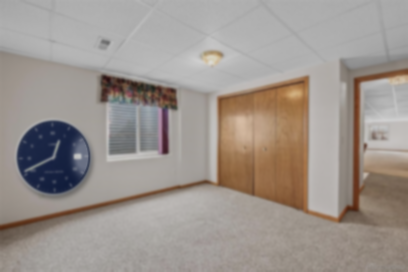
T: **12:41**
